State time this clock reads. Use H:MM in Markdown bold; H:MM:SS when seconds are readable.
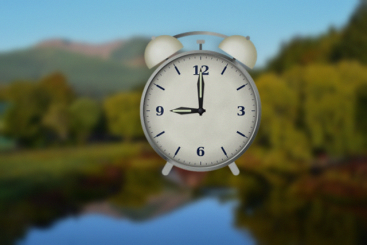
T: **9:00**
